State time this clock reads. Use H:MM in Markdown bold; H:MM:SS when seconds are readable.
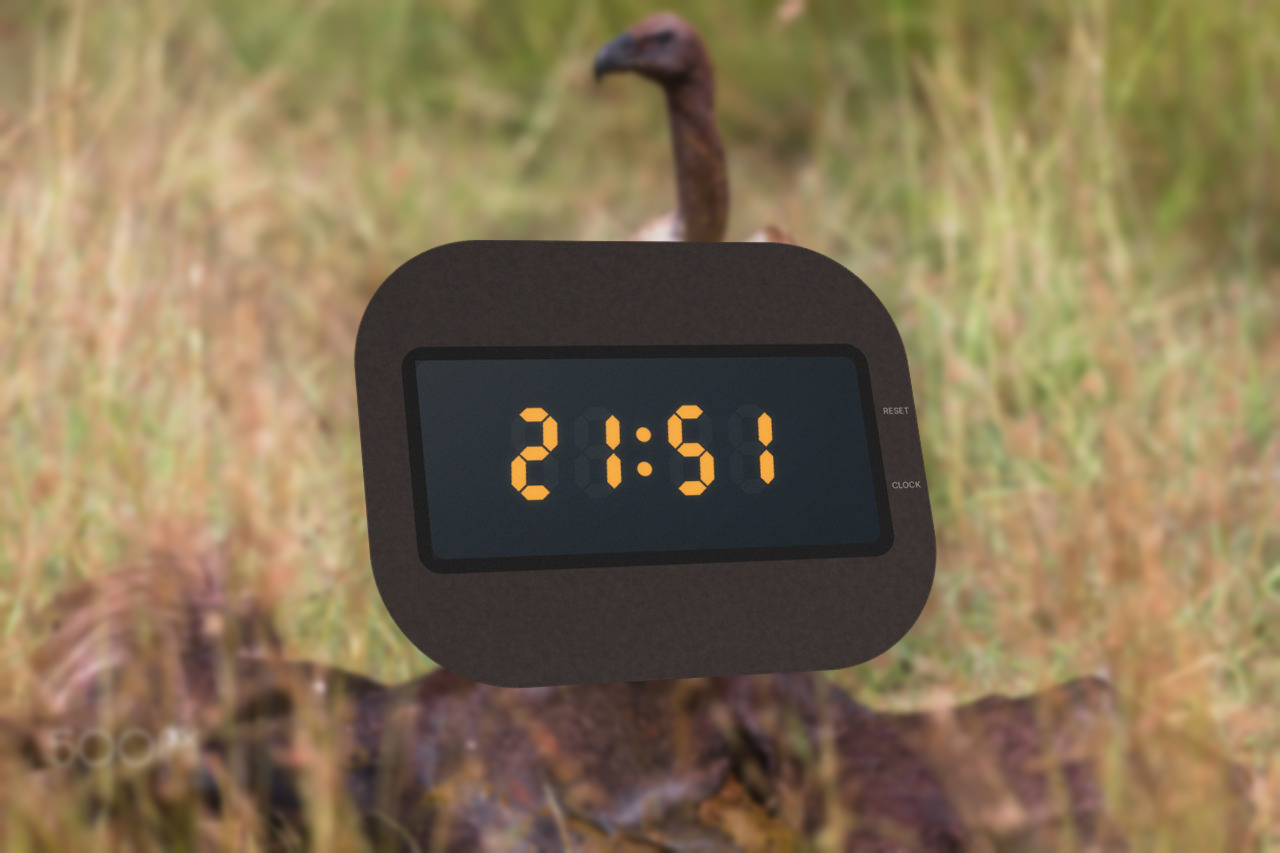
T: **21:51**
